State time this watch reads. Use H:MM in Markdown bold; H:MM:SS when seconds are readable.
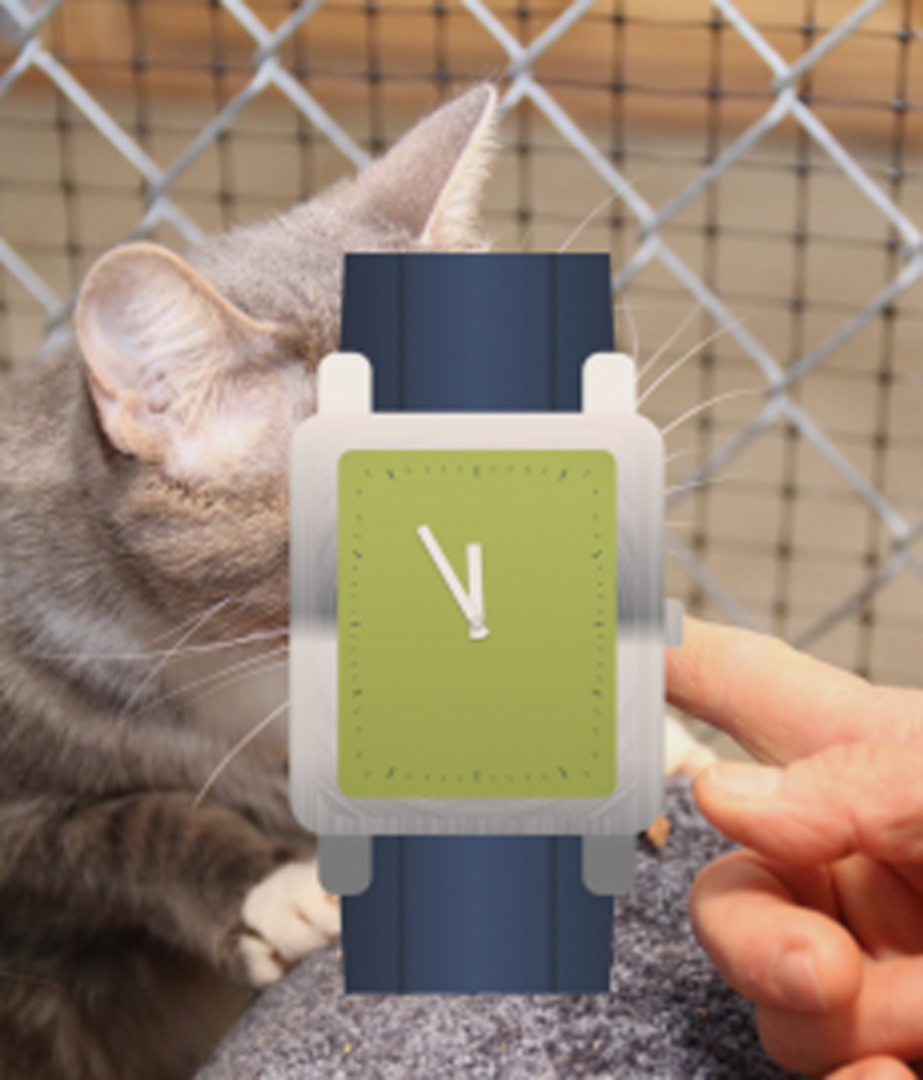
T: **11:55**
